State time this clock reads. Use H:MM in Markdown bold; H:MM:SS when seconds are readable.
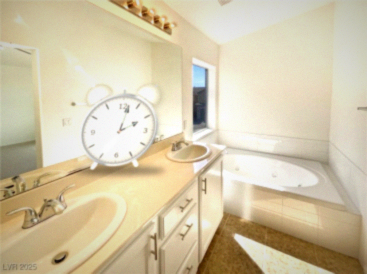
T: **2:02**
